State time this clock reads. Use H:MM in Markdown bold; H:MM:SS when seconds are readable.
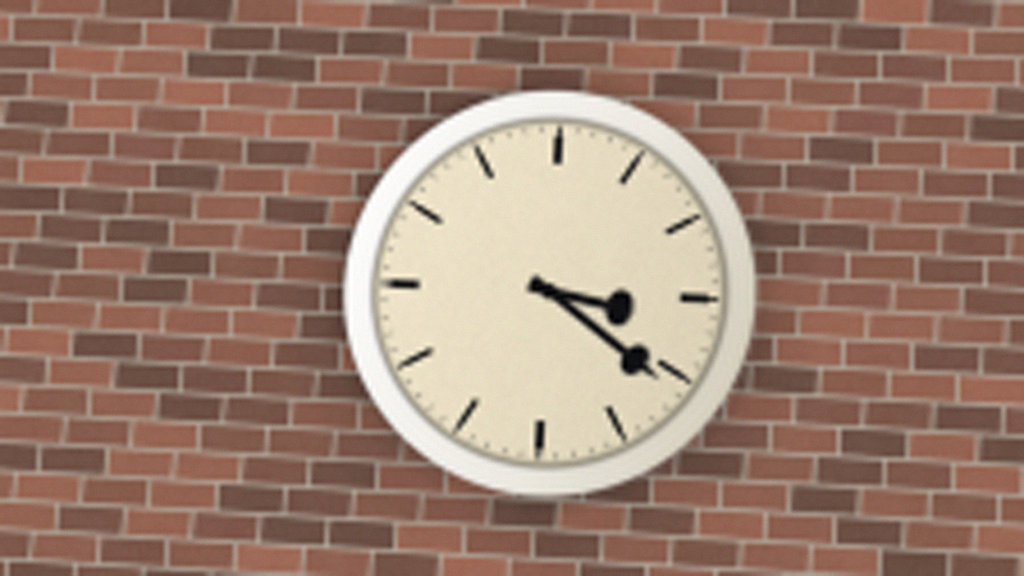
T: **3:21**
